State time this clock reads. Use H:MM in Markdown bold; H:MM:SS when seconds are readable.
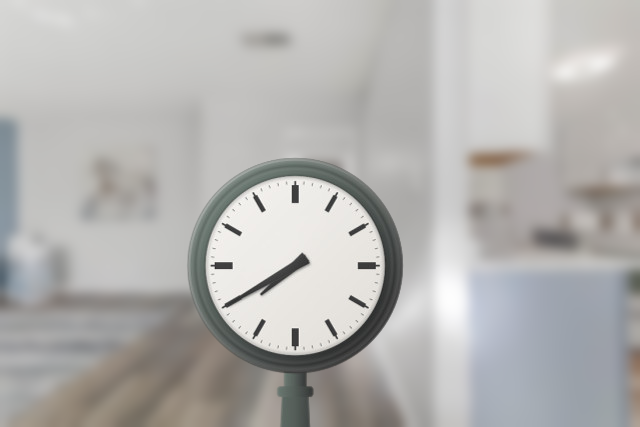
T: **7:40**
